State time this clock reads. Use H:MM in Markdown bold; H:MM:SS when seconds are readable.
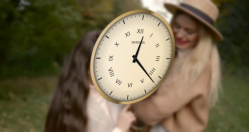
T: **12:22**
